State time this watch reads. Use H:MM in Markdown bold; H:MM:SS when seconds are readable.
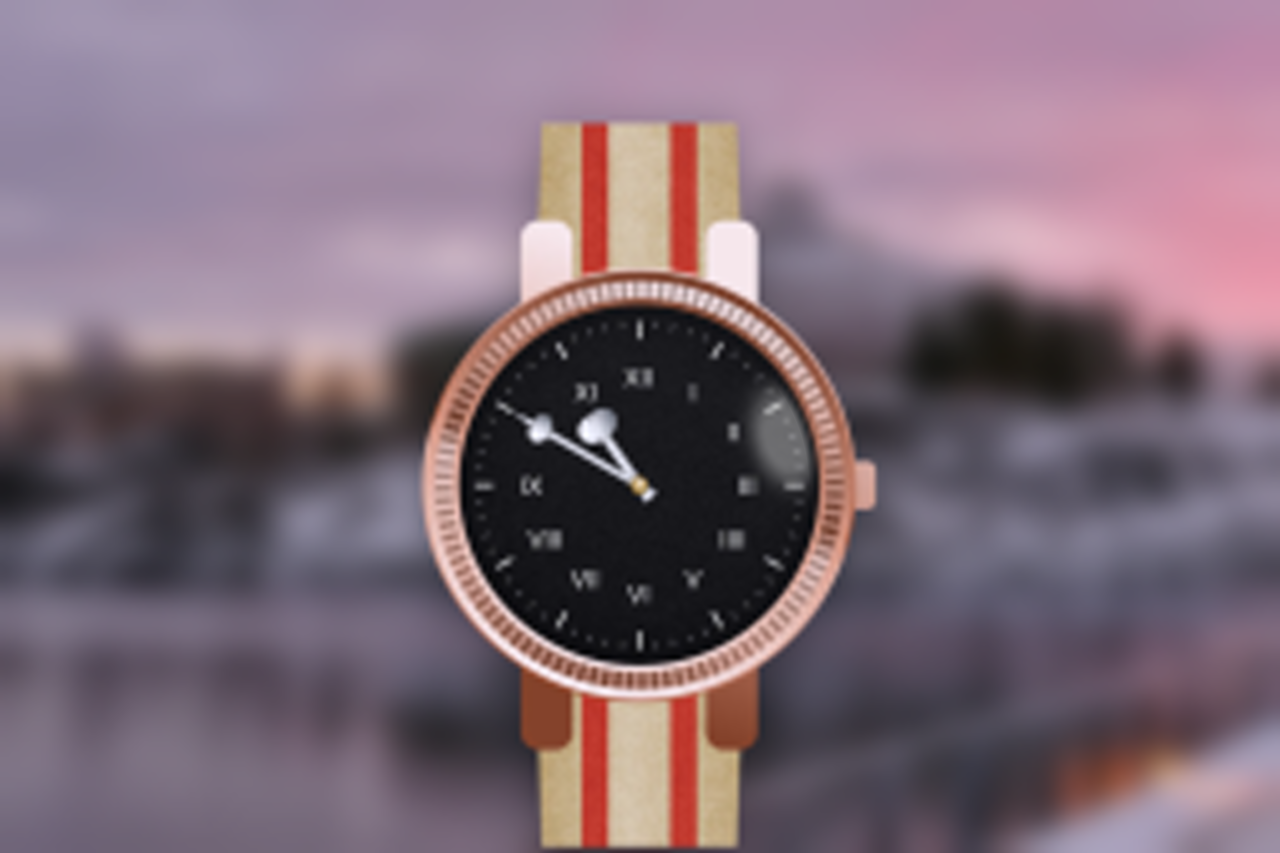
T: **10:50**
